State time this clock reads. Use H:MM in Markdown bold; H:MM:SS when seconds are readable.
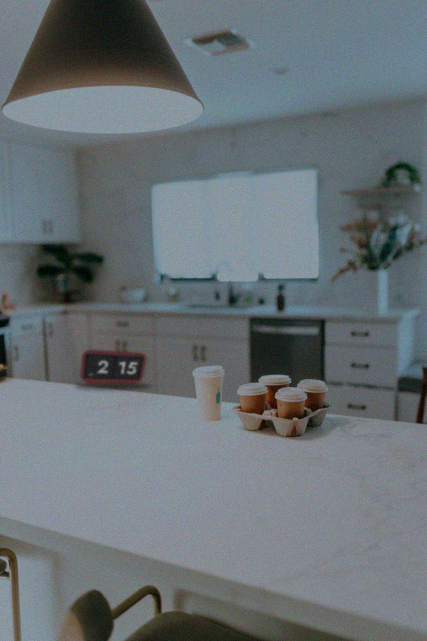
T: **2:15**
